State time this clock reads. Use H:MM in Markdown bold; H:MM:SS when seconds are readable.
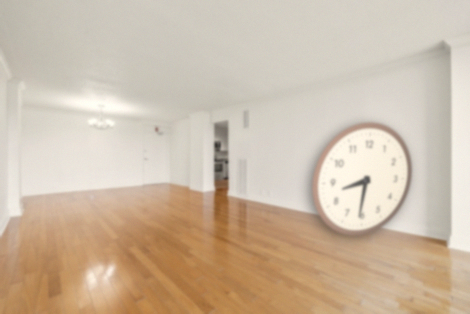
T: **8:31**
